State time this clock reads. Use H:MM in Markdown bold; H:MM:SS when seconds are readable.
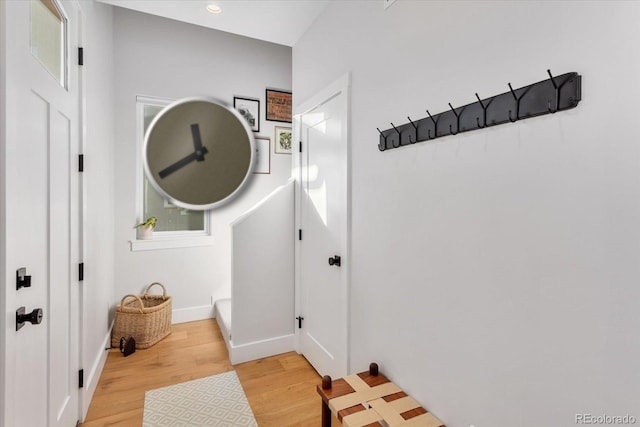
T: **11:40**
